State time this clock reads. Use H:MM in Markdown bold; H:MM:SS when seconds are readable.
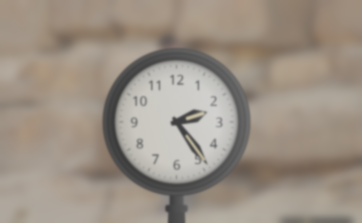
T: **2:24**
